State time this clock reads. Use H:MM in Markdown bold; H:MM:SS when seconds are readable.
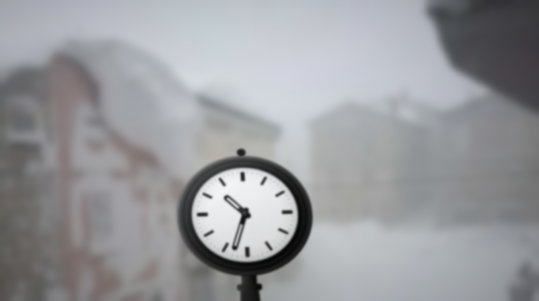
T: **10:33**
